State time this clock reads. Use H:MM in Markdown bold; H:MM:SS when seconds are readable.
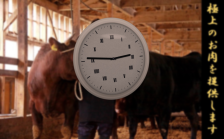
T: **2:46**
